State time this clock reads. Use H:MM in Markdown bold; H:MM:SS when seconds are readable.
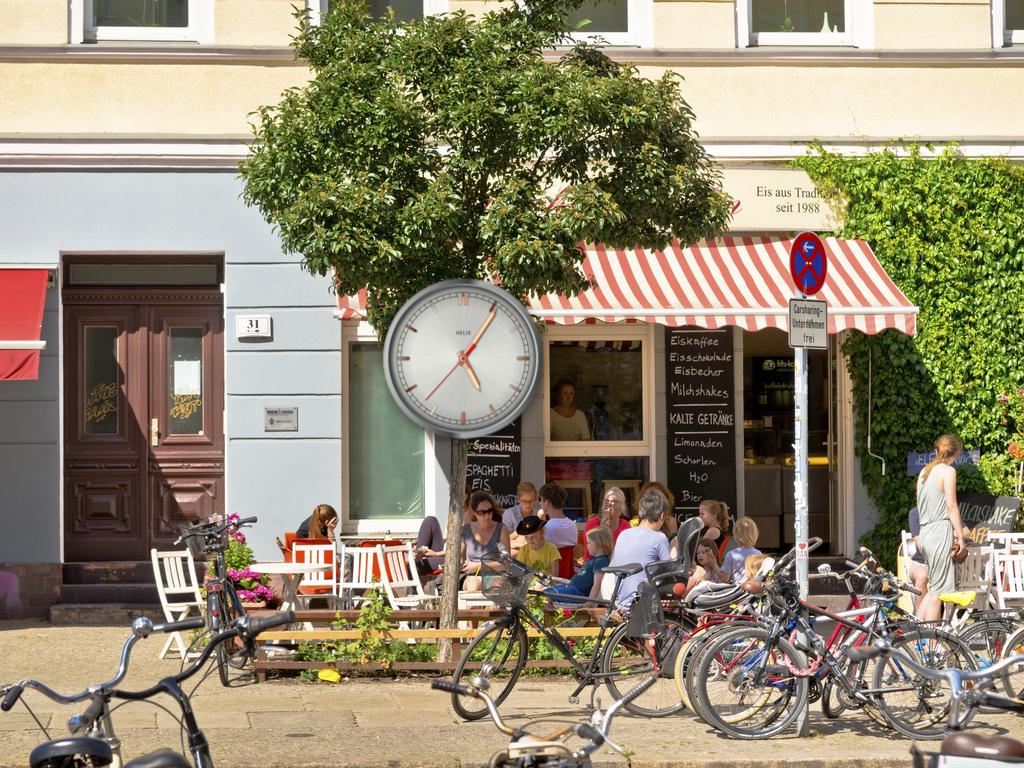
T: **5:05:37**
